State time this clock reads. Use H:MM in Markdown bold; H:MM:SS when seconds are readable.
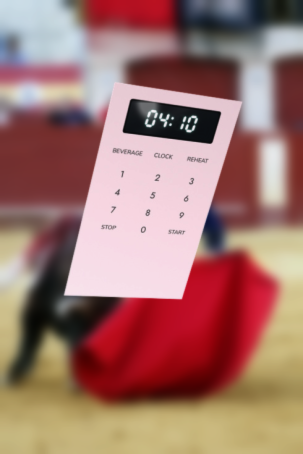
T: **4:10**
